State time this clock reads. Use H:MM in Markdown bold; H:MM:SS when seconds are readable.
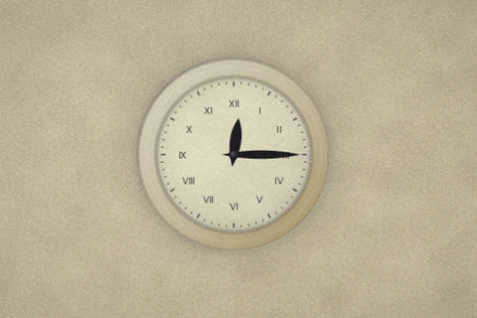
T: **12:15**
